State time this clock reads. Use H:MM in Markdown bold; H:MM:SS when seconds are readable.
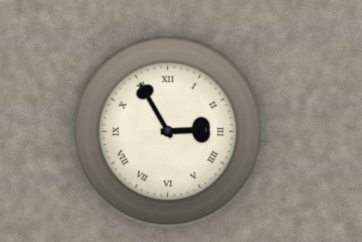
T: **2:55**
